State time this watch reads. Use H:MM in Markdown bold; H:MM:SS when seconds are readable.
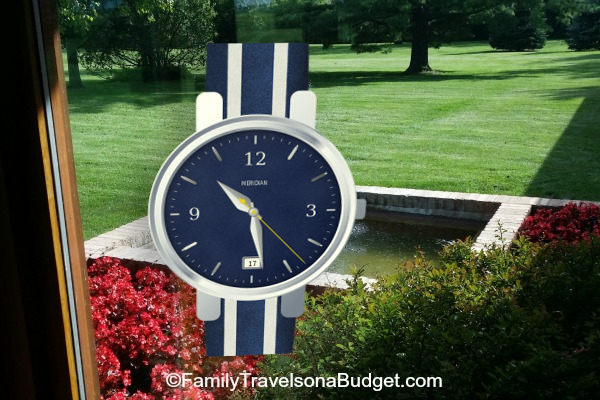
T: **10:28:23**
